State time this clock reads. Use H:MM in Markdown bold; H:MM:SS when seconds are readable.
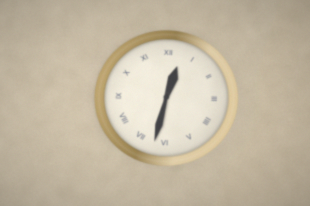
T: **12:32**
